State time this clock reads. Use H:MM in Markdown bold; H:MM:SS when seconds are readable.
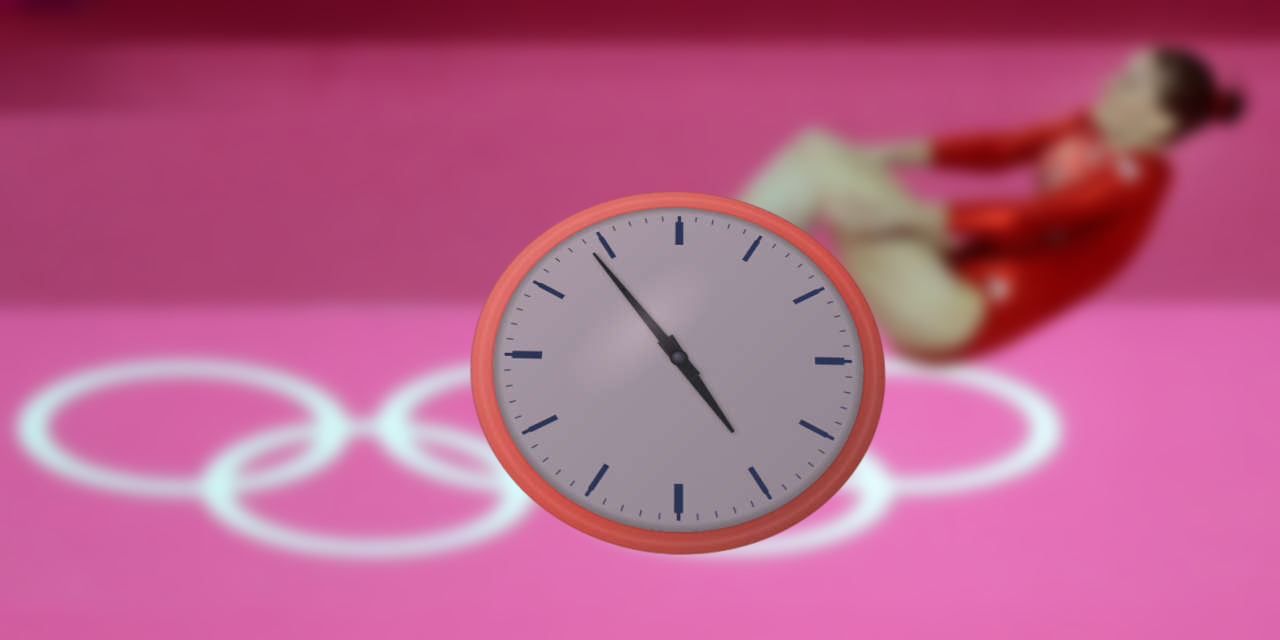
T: **4:54**
